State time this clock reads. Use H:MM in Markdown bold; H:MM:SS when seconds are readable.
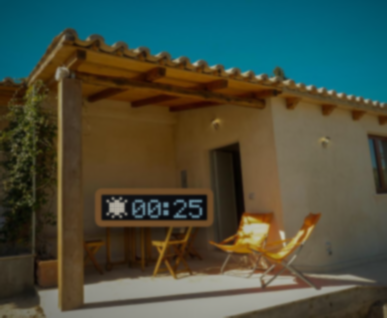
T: **0:25**
